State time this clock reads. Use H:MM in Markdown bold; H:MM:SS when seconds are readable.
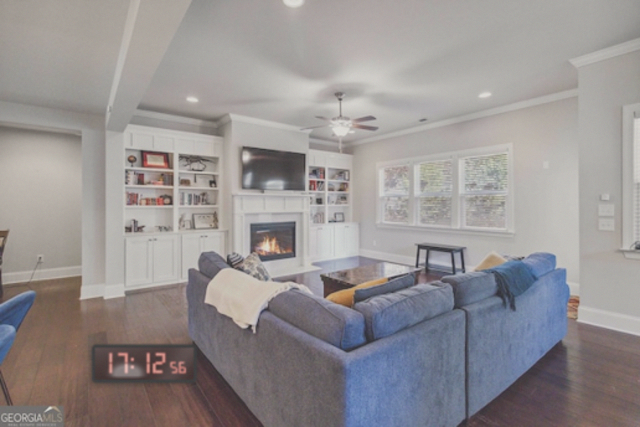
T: **17:12:56**
